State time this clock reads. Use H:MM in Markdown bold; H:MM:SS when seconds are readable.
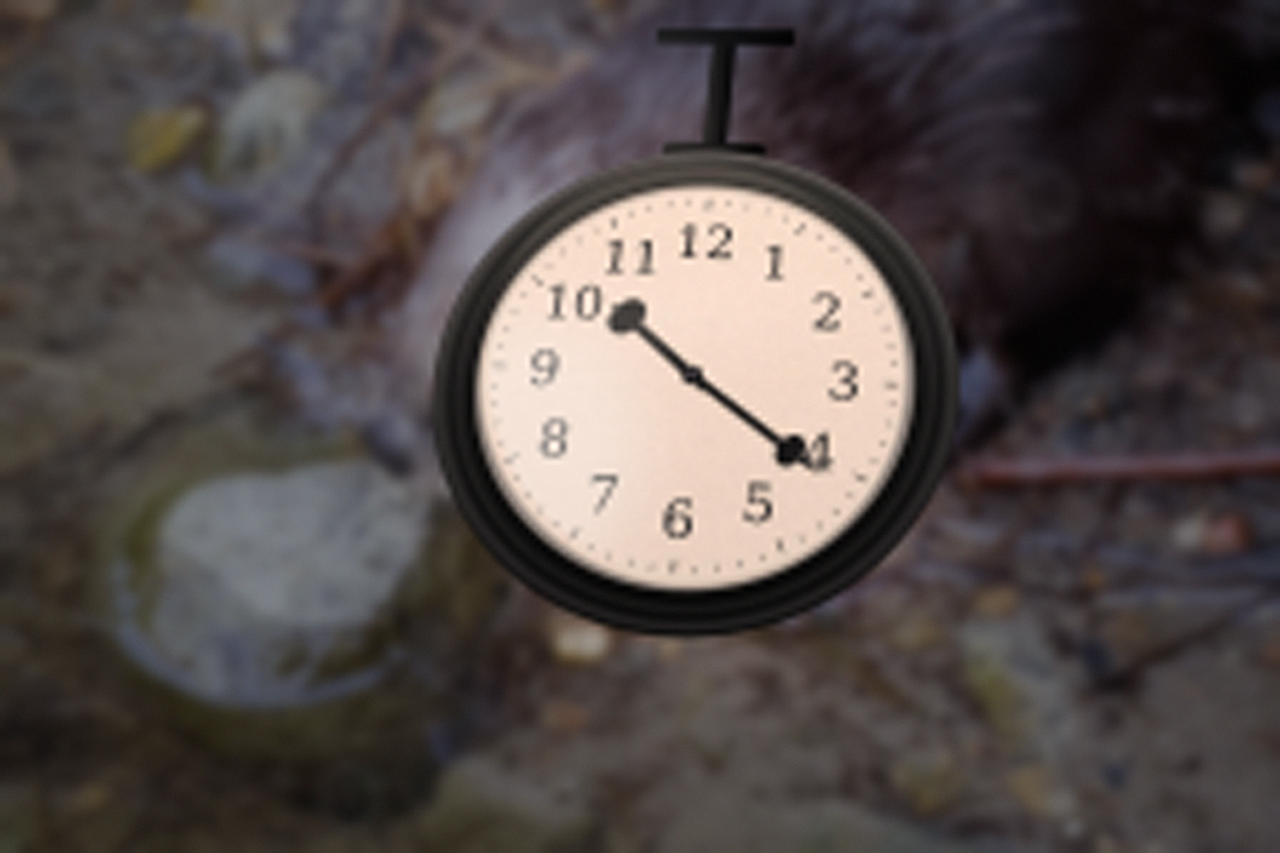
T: **10:21**
